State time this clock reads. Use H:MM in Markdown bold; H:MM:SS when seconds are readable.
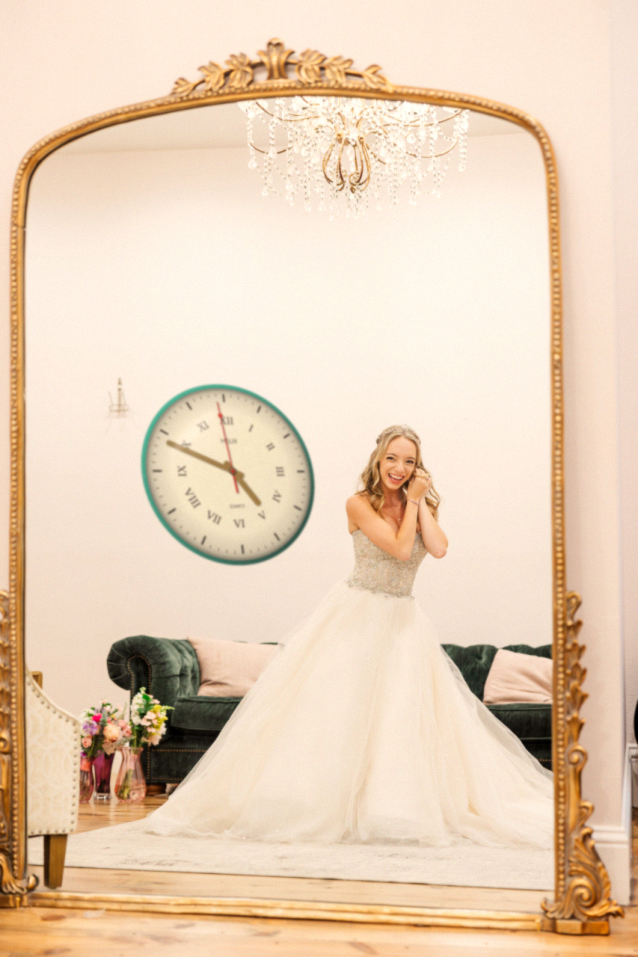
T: **4:48:59**
